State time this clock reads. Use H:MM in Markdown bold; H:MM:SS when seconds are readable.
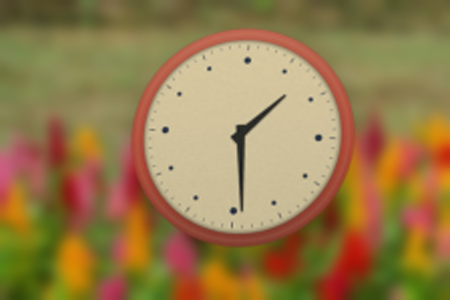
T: **1:29**
